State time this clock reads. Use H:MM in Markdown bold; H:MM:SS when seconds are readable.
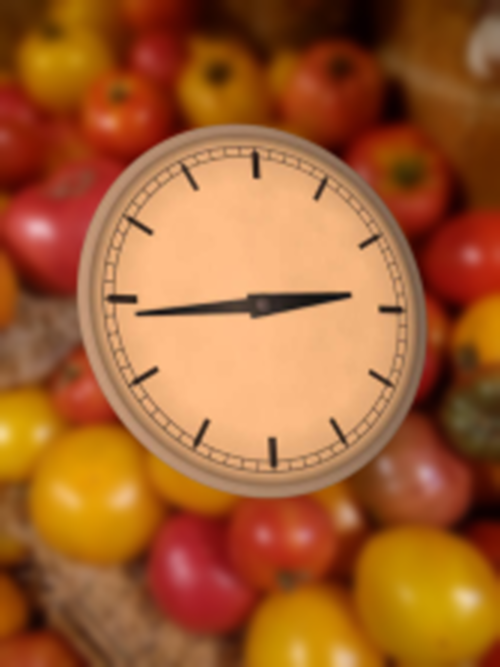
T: **2:44**
